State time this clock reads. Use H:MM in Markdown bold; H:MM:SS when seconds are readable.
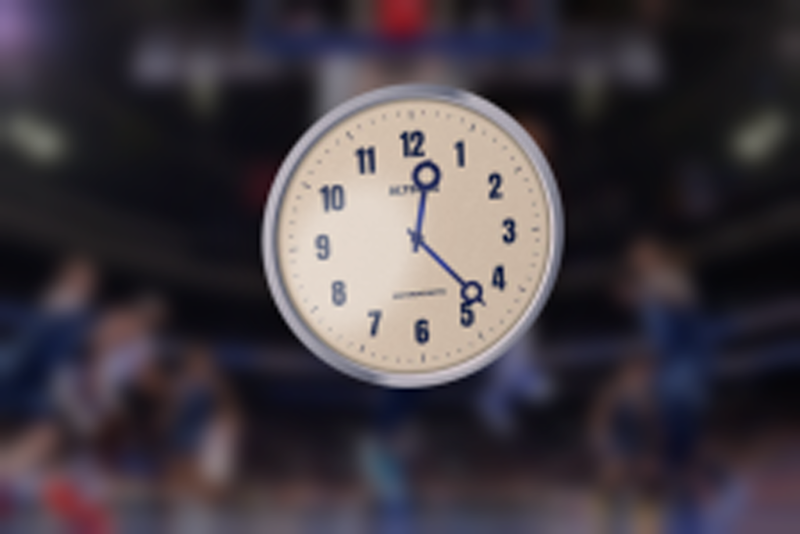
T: **12:23**
